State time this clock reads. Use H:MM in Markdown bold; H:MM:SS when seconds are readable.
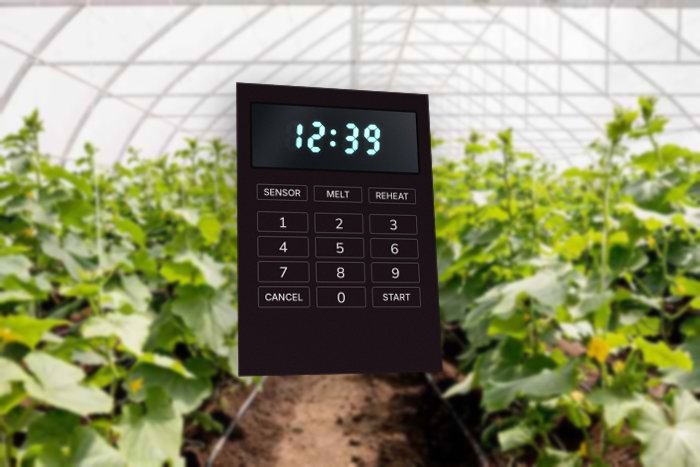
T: **12:39**
